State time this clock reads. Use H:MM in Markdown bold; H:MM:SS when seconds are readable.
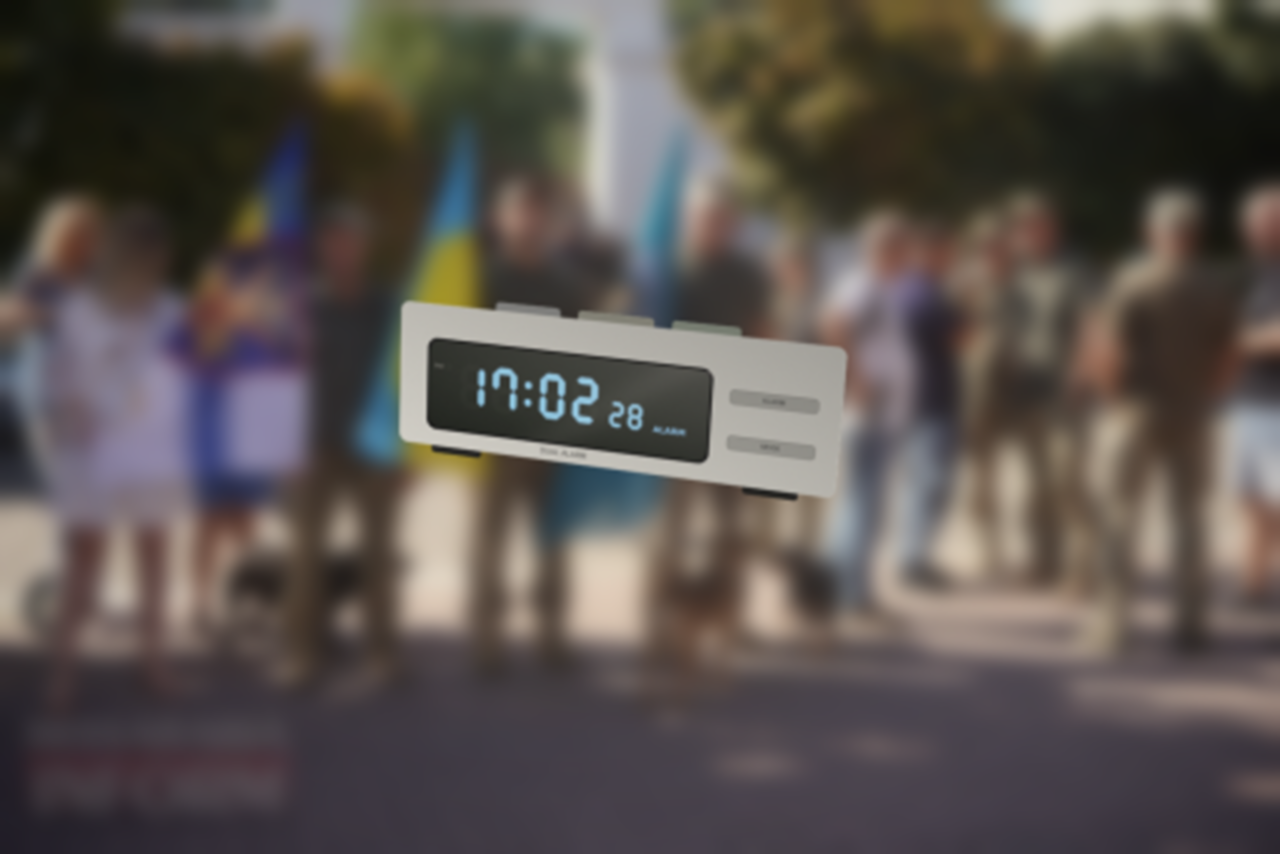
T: **17:02:28**
